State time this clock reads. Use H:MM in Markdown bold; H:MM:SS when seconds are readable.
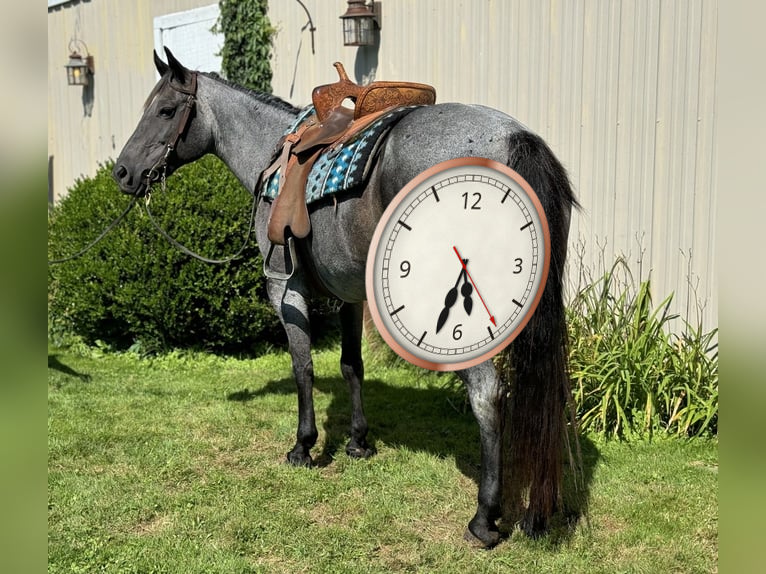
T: **5:33:24**
